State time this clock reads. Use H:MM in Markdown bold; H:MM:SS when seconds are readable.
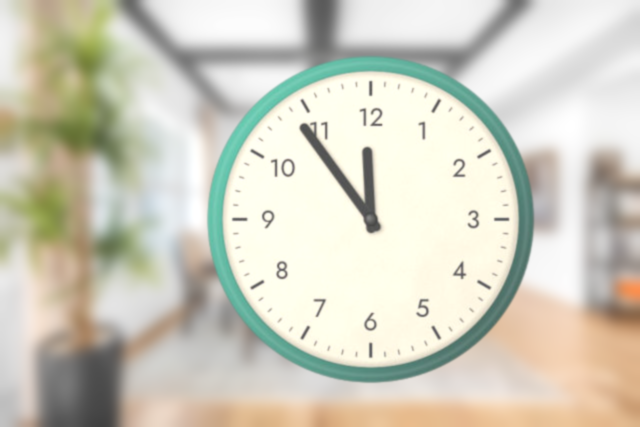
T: **11:54**
